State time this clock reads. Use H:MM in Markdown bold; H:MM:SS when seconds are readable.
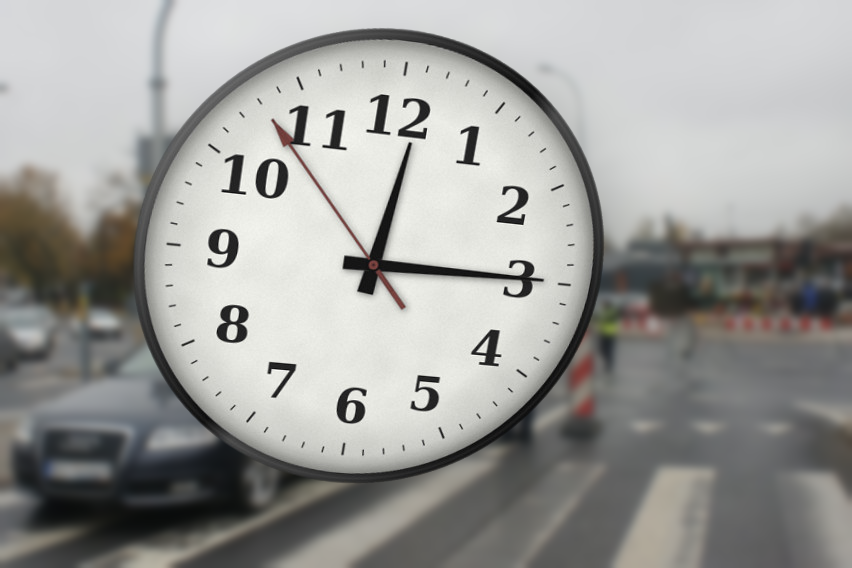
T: **12:14:53**
